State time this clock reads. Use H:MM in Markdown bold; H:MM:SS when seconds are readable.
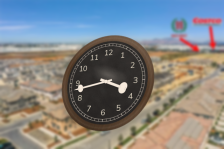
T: **3:43**
